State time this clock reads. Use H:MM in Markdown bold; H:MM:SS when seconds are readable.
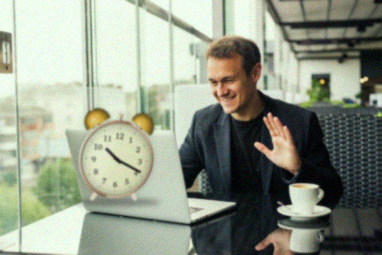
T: **10:19**
